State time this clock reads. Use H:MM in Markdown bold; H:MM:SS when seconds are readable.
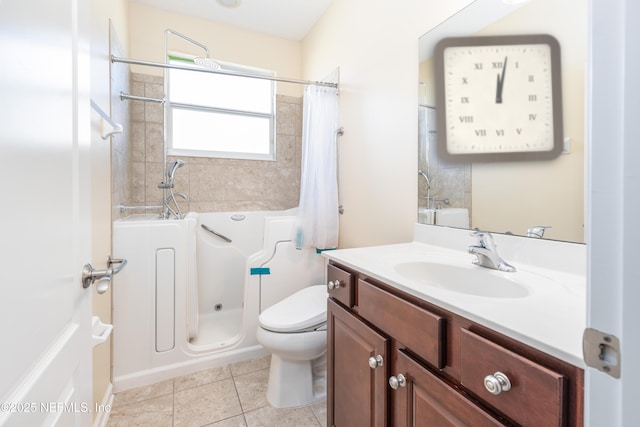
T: **12:02**
